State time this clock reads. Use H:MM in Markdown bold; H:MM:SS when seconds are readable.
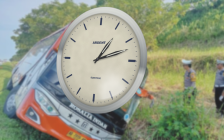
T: **1:12**
